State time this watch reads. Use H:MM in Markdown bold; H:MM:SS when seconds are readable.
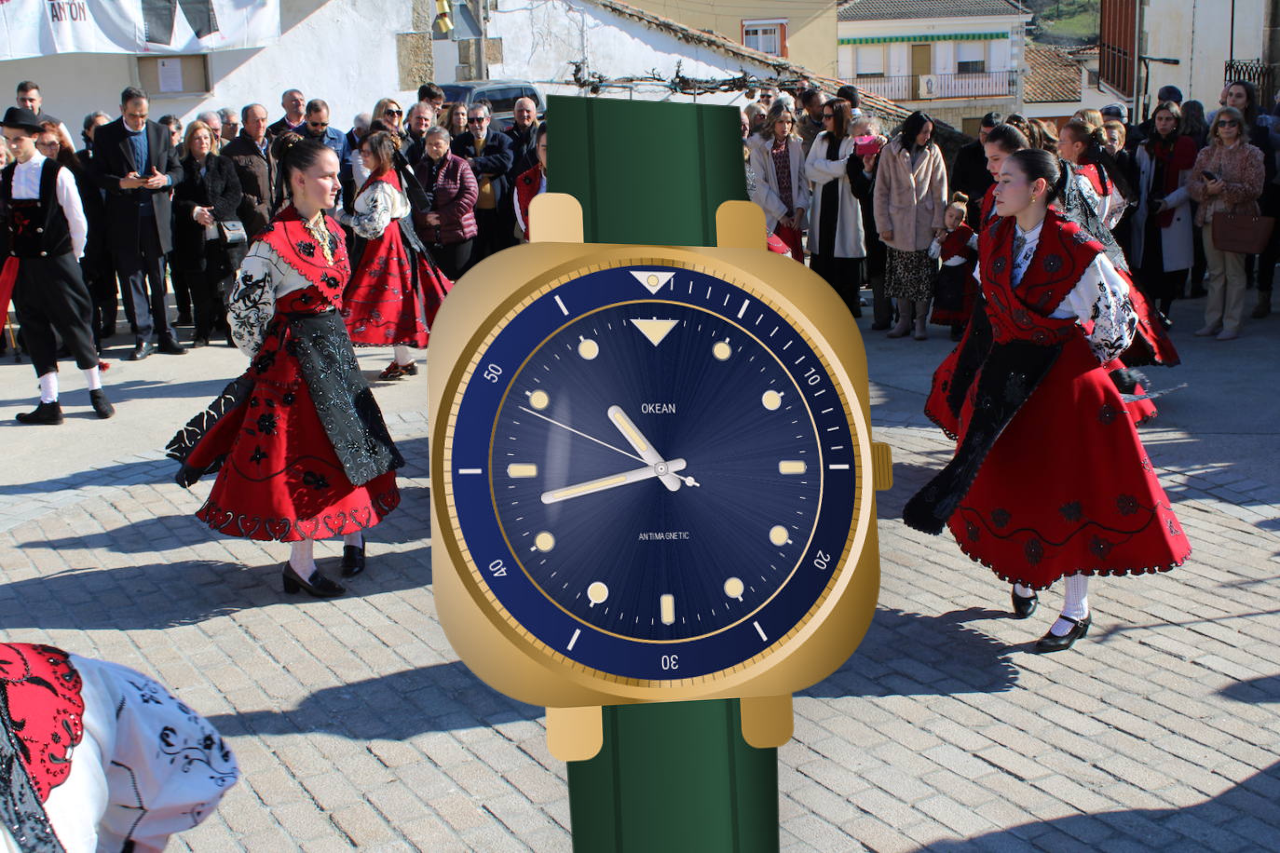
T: **10:42:49**
